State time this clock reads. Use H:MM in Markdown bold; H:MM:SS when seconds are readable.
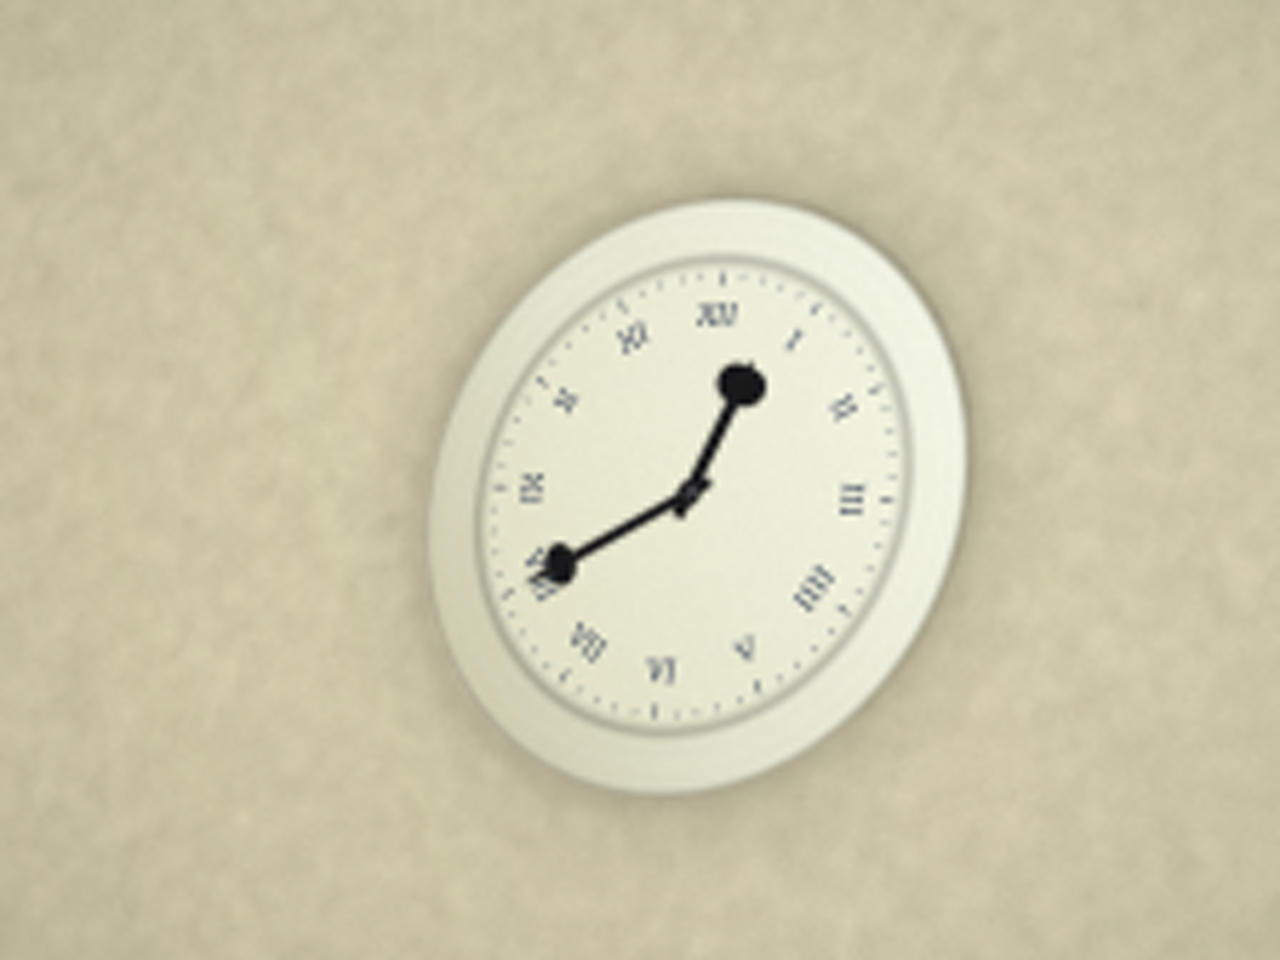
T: **12:40**
